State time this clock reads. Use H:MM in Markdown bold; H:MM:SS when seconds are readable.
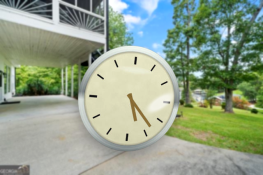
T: **5:23**
